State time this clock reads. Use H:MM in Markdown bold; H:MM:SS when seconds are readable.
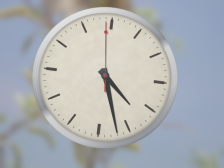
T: **4:26:59**
